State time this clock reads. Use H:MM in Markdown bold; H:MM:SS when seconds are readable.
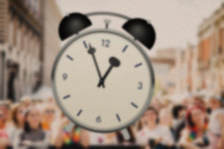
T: **12:56**
